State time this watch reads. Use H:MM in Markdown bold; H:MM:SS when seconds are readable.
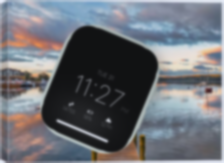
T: **11:27**
